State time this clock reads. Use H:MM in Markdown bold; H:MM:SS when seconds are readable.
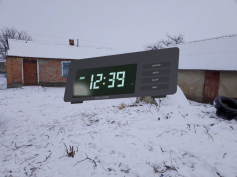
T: **12:39**
